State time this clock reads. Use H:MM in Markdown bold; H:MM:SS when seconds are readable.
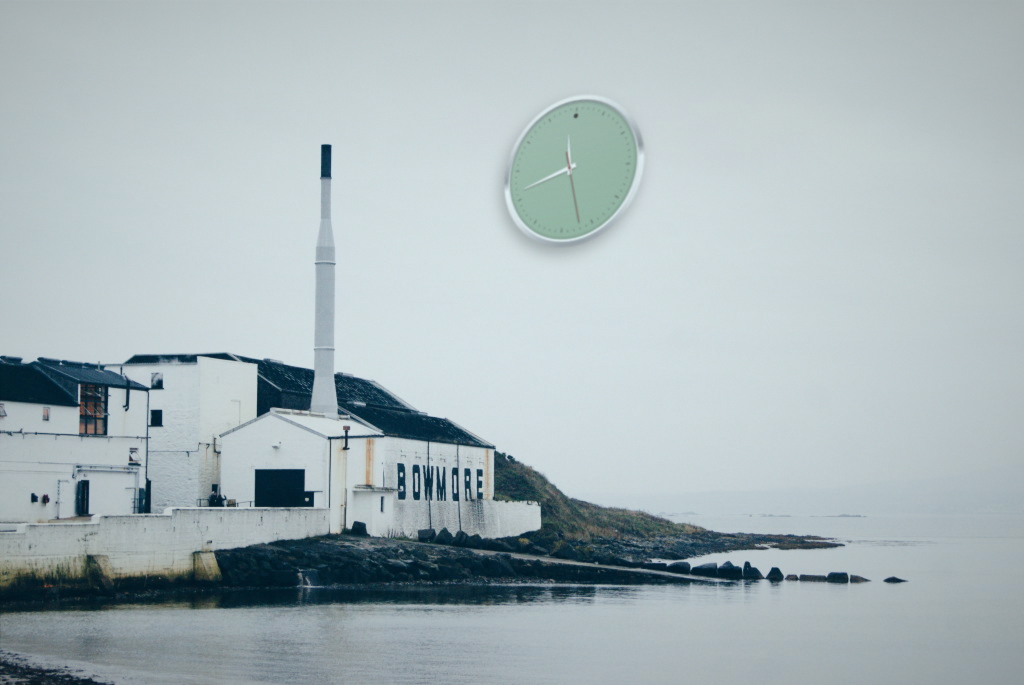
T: **11:41:27**
